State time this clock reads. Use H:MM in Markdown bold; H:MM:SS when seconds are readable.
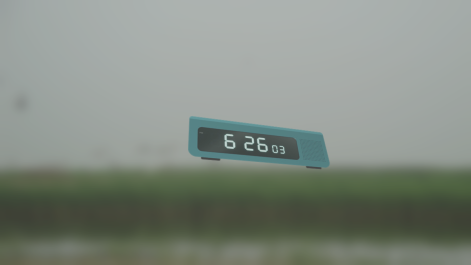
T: **6:26:03**
